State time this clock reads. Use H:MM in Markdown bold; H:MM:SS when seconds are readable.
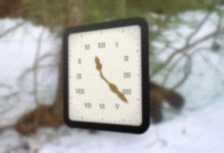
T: **11:22**
